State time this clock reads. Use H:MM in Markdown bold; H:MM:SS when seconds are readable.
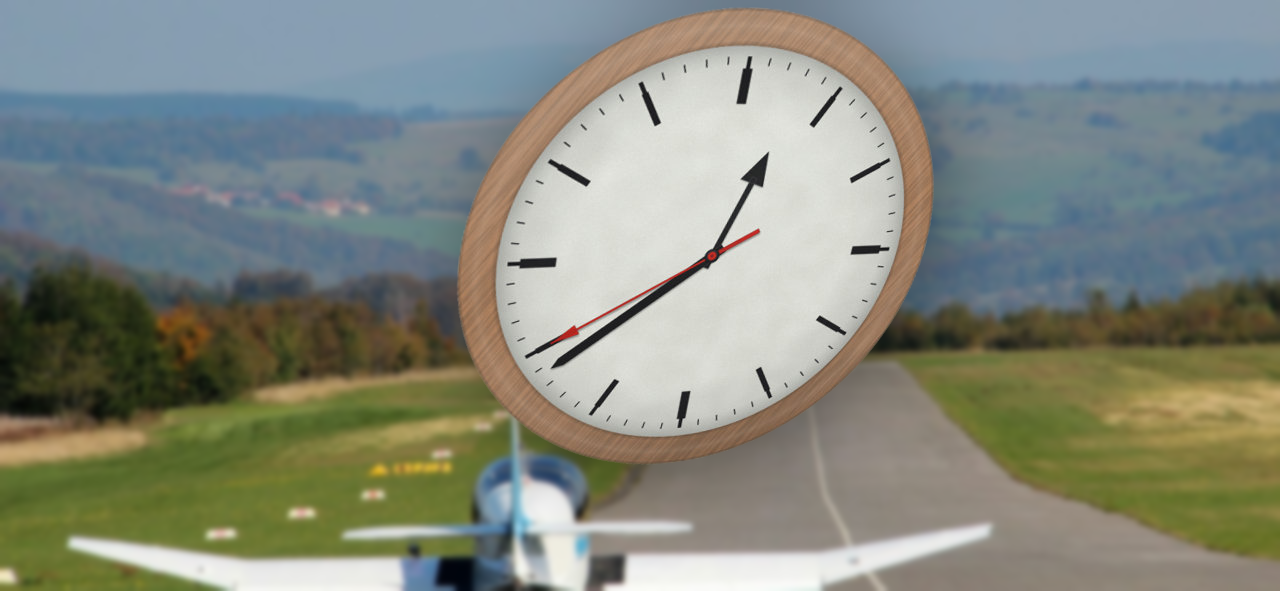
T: **12:38:40**
